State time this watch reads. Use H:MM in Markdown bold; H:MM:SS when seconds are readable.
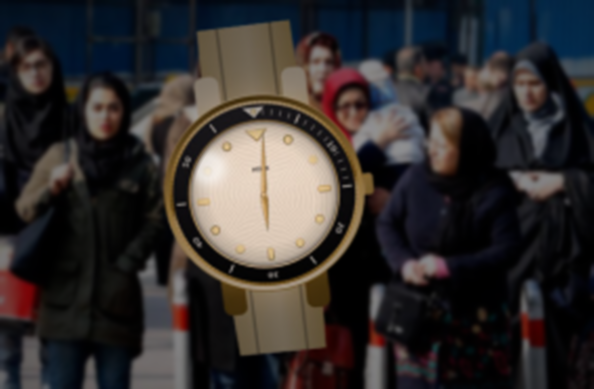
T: **6:01**
